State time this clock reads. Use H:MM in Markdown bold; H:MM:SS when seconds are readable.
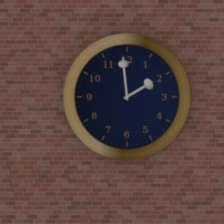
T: **1:59**
